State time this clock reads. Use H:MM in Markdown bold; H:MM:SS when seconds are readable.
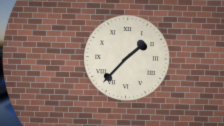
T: **1:37**
